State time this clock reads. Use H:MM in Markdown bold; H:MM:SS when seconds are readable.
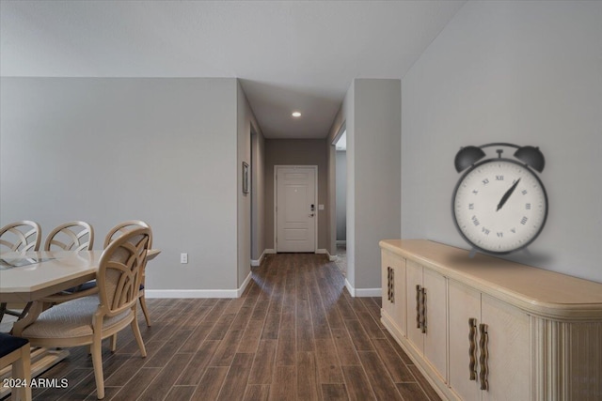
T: **1:06**
